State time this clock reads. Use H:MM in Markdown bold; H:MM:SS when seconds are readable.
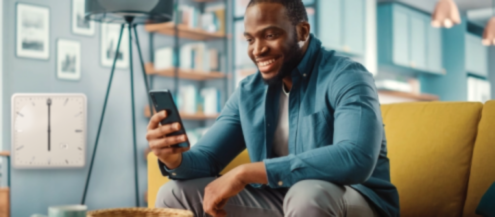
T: **6:00**
